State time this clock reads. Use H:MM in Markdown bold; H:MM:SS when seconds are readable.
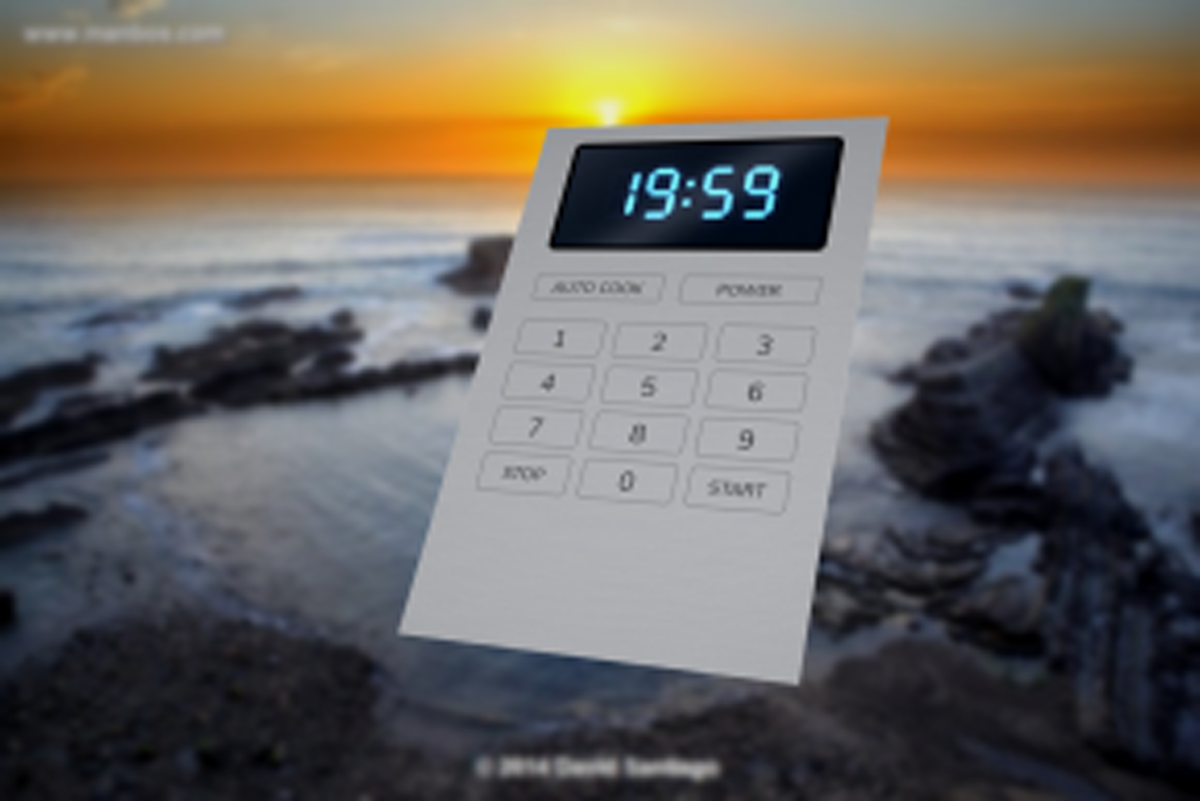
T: **19:59**
